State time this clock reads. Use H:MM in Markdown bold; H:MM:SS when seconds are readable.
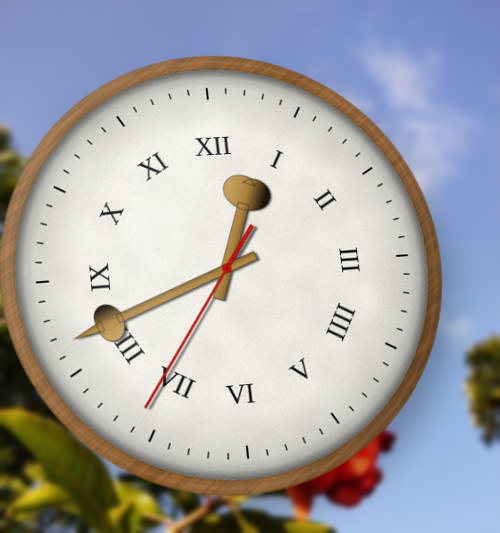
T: **12:41:36**
